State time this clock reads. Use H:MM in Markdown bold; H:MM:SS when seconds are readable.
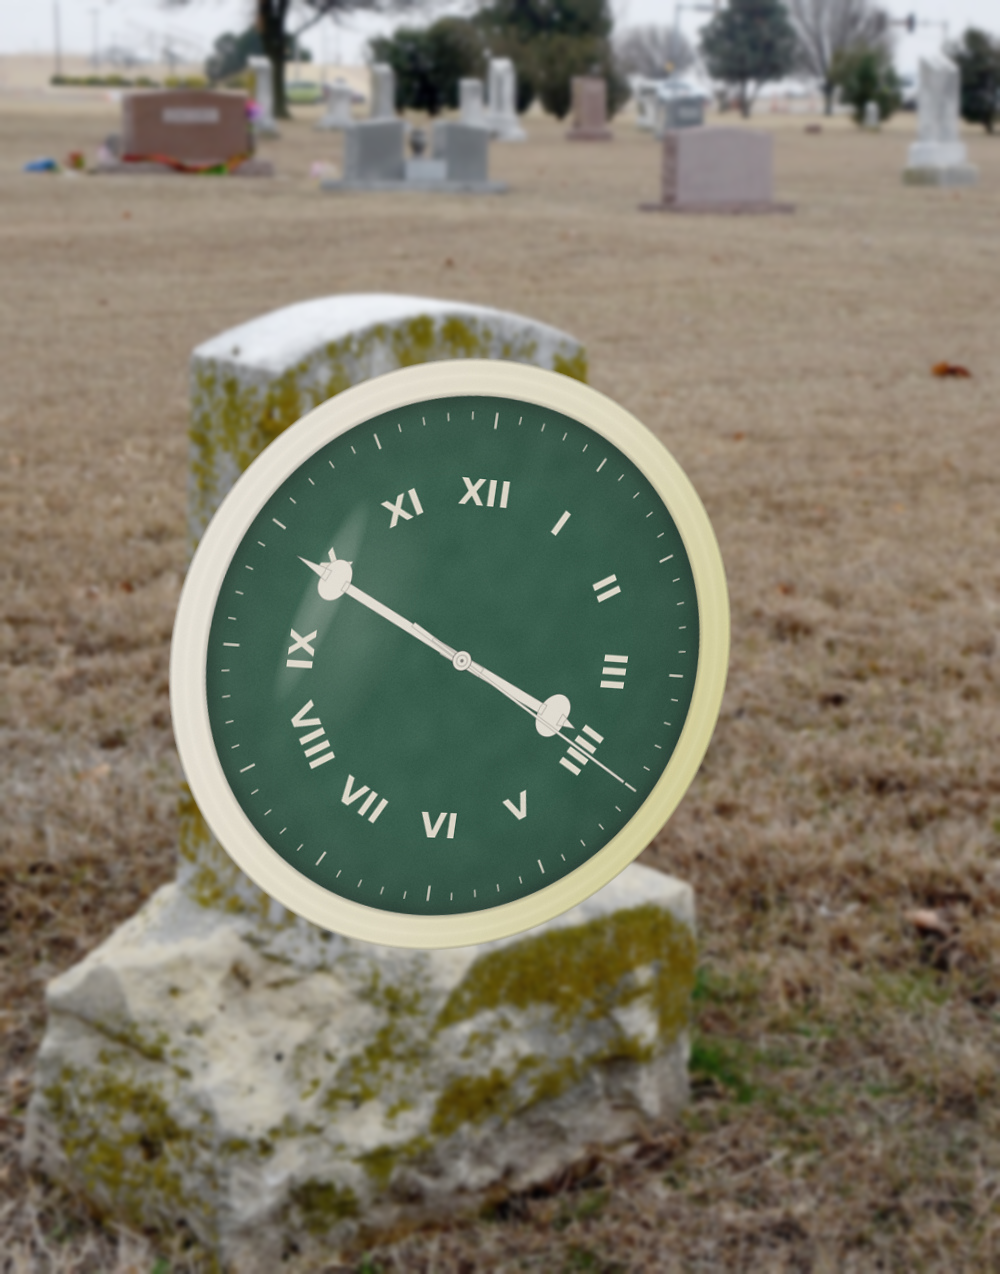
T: **3:49:20**
